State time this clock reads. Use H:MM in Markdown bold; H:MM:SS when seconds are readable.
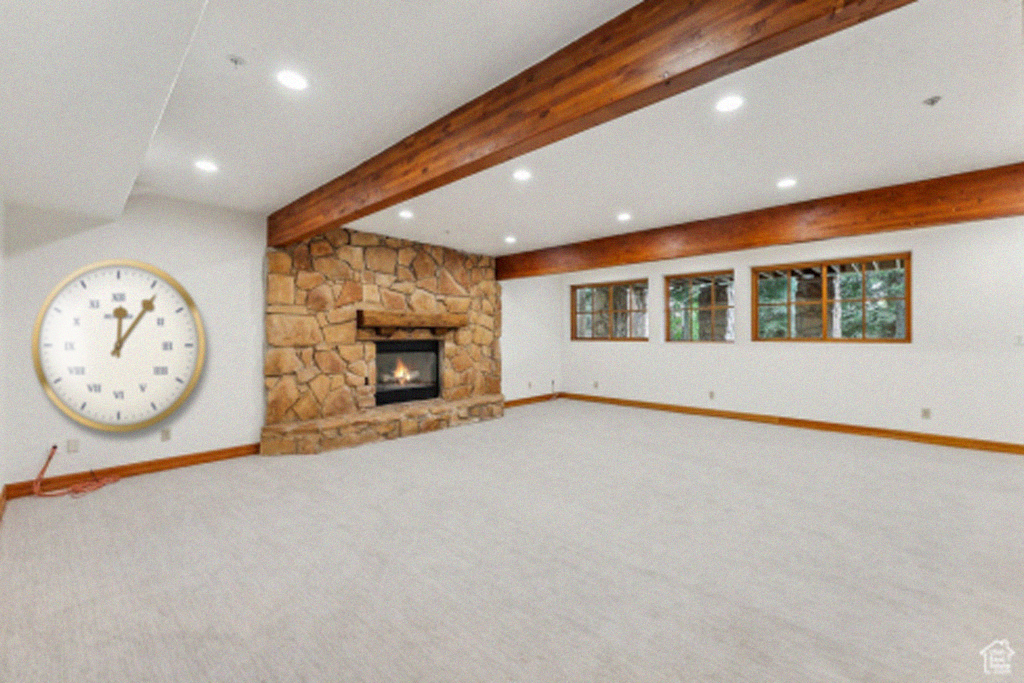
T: **12:06**
